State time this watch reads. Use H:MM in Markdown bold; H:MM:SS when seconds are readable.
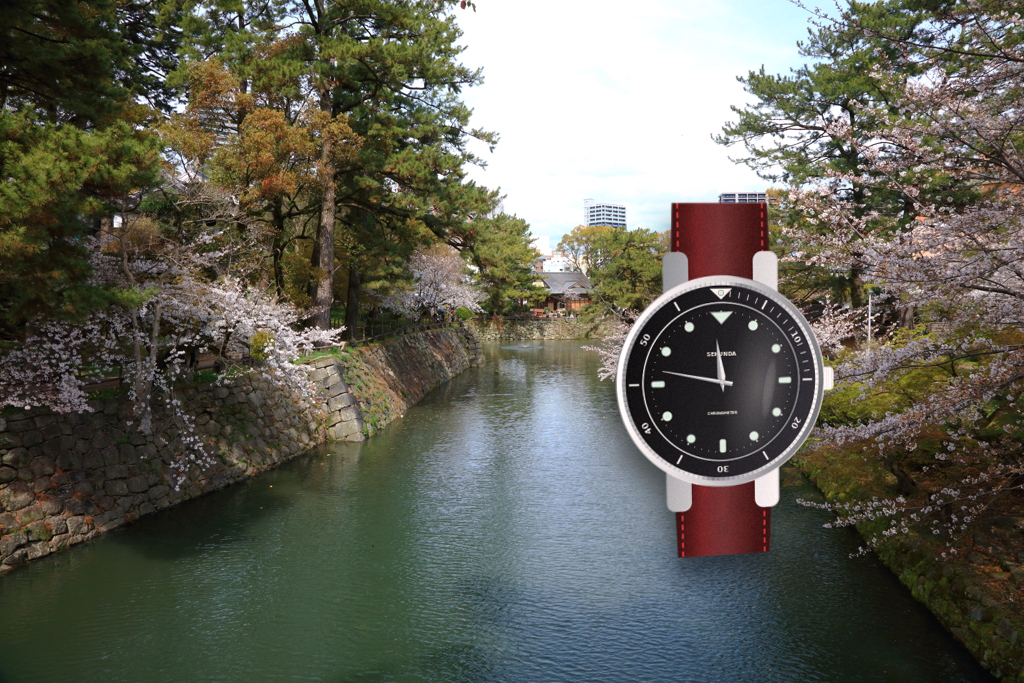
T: **11:47**
